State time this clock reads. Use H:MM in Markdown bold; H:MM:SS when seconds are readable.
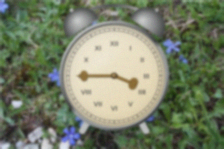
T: **3:45**
